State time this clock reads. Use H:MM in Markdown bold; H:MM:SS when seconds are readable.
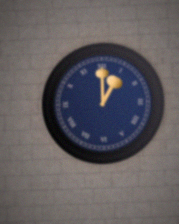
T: **1:00**
